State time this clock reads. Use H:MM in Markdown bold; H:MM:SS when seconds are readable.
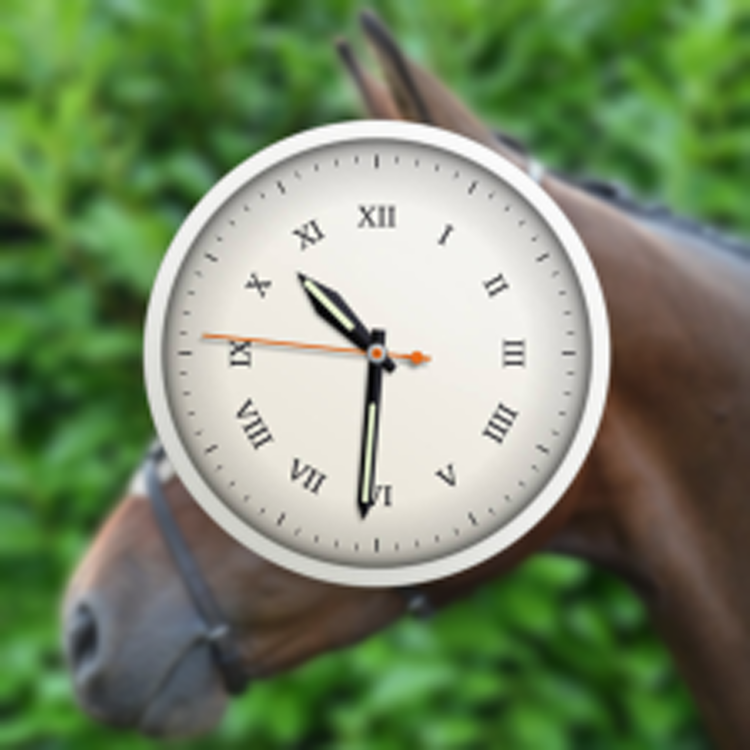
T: **10:30:46**
